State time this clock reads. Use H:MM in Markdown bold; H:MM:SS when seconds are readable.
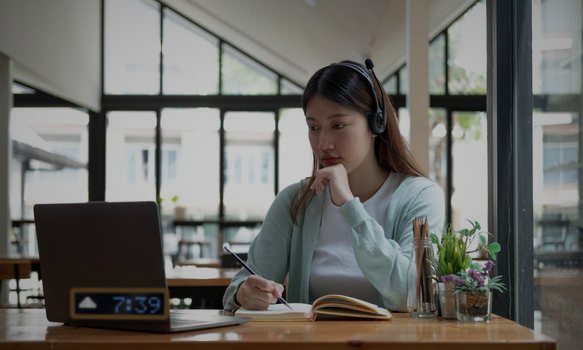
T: **7:39**
